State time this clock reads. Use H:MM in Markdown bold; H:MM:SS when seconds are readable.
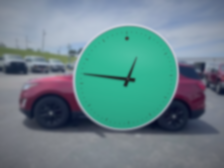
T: **12:47**
